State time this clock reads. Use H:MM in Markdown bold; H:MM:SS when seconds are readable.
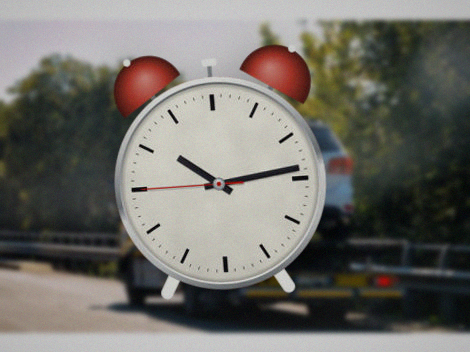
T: **10:13:45**
